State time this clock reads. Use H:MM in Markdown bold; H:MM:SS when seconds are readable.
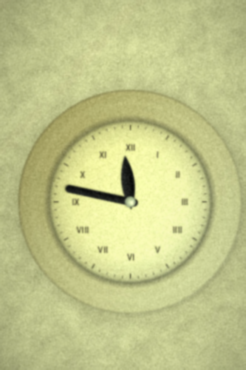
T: **11:47**
